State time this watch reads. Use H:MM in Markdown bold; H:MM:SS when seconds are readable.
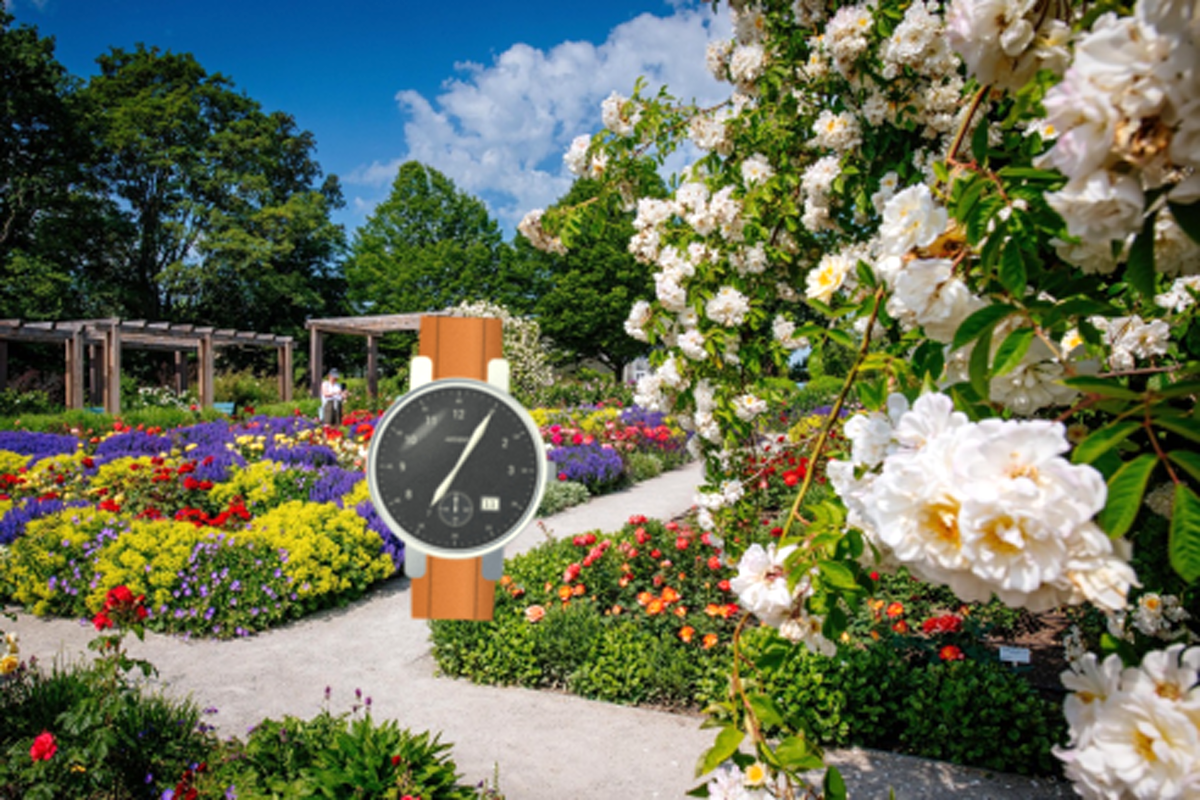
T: **7:05**
